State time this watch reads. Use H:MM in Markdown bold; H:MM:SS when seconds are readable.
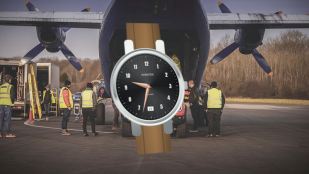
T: **9:33**
